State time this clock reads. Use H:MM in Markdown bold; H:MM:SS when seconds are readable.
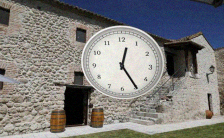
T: **12:25**
